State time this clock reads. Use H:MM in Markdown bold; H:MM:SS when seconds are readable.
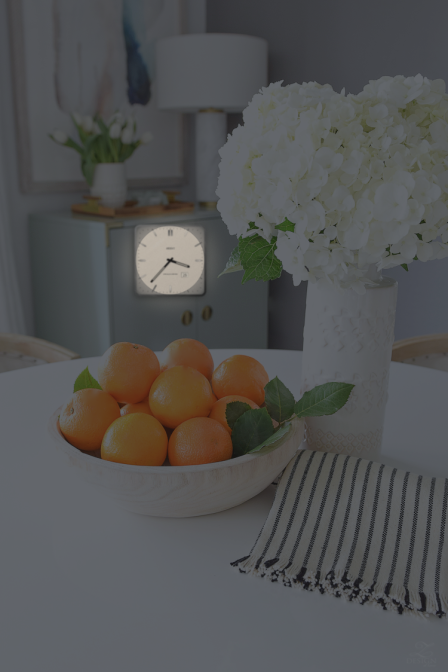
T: **3:37**
